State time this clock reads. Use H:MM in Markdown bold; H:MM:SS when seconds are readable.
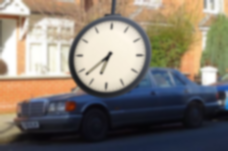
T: **6:38**
